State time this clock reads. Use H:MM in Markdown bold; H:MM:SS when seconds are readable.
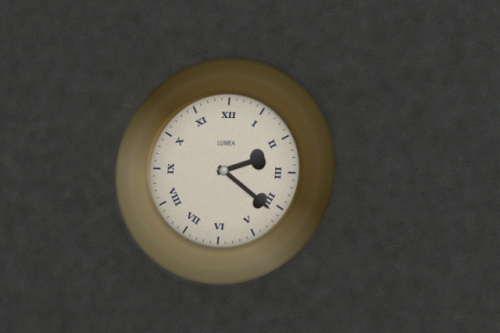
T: **2:21**
